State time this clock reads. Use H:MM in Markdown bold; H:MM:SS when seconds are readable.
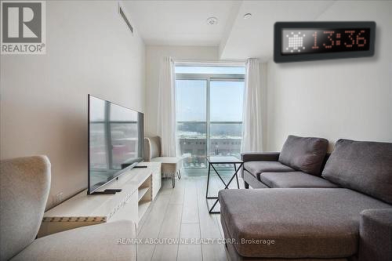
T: **13:36**
